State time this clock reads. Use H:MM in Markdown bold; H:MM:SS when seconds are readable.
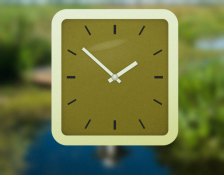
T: **1:52**
